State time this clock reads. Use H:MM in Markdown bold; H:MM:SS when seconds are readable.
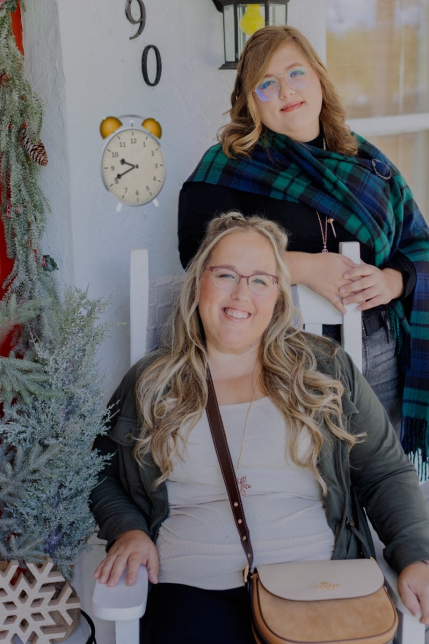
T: **9:41**
